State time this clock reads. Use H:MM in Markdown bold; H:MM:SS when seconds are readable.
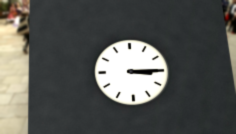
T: **3:15**
